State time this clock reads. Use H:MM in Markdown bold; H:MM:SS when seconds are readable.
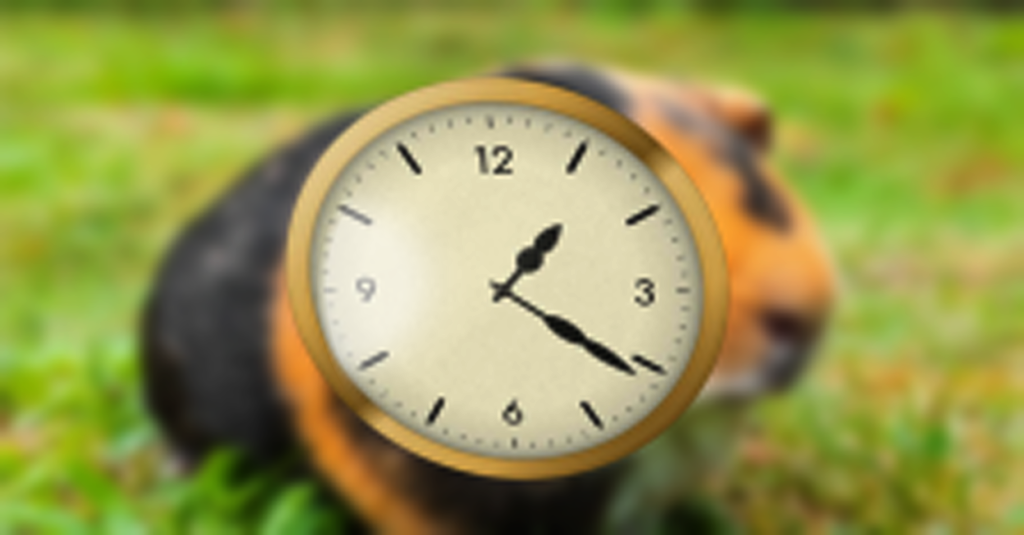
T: **1:21**
